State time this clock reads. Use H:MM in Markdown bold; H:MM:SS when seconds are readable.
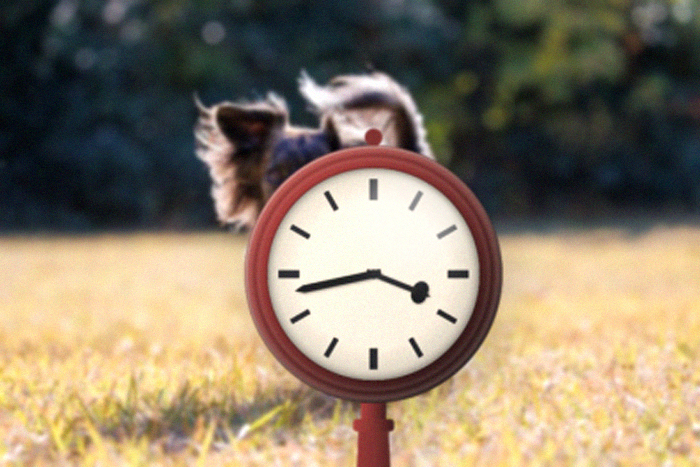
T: **3:43**
